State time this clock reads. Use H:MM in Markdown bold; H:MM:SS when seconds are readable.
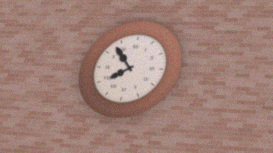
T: **7:53**
